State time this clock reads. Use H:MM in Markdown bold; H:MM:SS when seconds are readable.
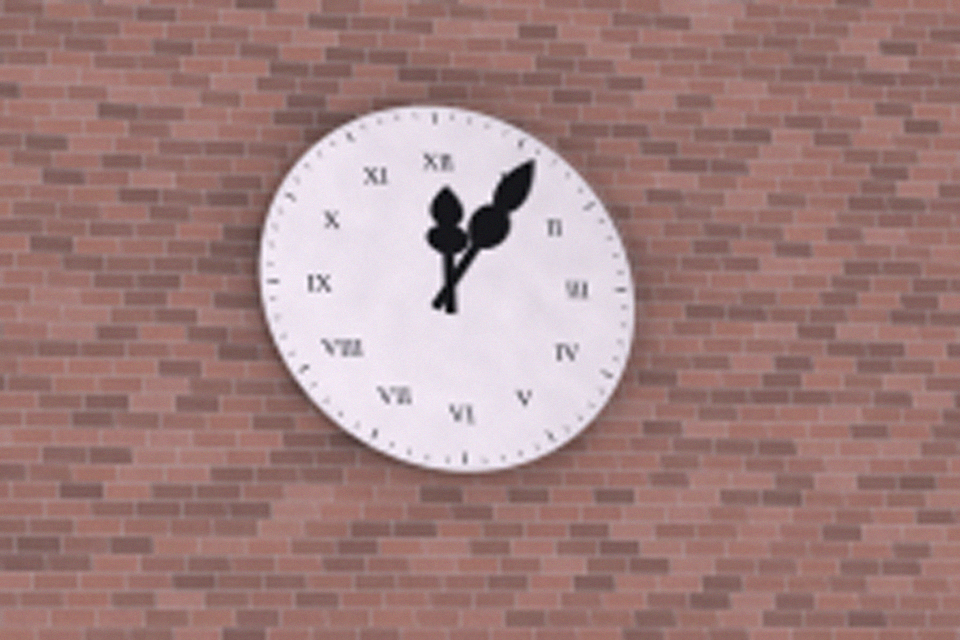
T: **12:06**
